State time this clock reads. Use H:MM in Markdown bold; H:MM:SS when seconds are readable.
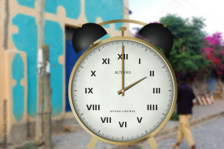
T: **2:00**
